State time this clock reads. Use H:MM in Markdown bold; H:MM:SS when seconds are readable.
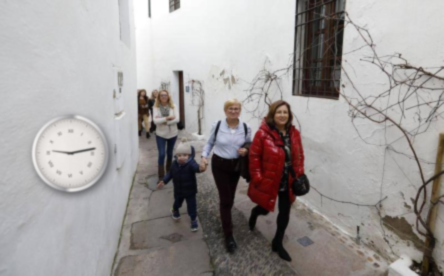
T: **9:13**
